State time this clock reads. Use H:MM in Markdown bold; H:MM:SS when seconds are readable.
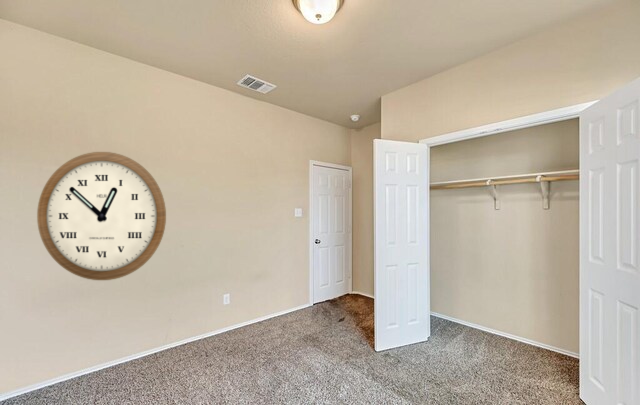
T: **12:52**
